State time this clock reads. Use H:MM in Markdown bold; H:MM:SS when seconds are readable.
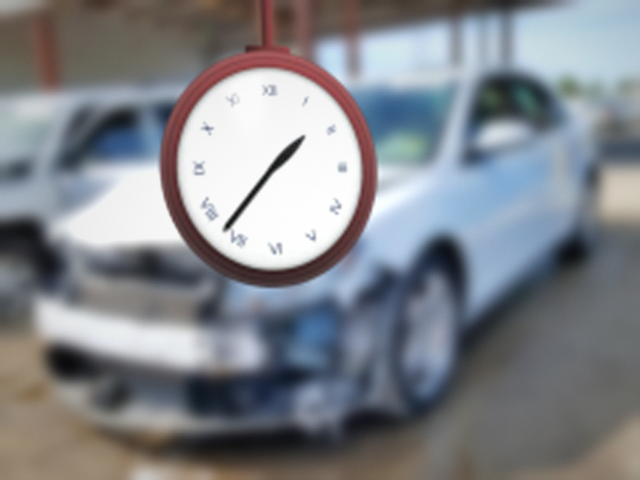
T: **1:37**
